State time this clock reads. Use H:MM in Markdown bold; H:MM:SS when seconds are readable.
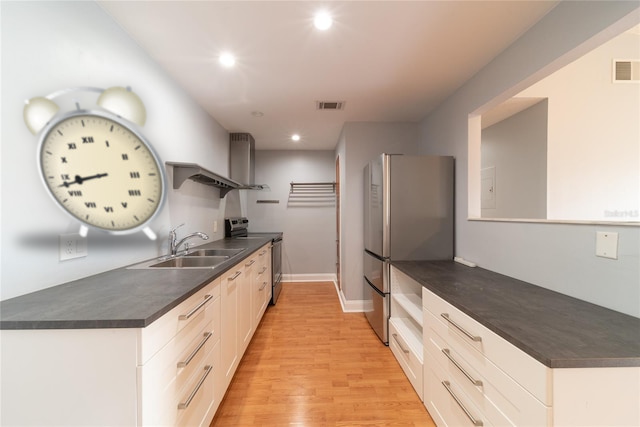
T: **8:43**
